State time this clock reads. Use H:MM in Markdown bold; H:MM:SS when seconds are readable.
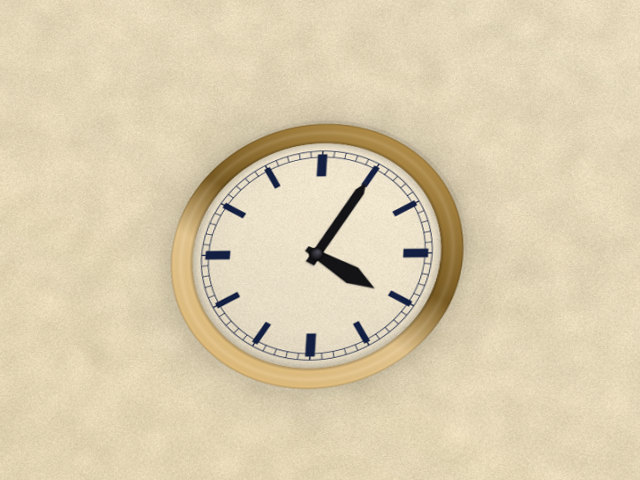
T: **4:05**
